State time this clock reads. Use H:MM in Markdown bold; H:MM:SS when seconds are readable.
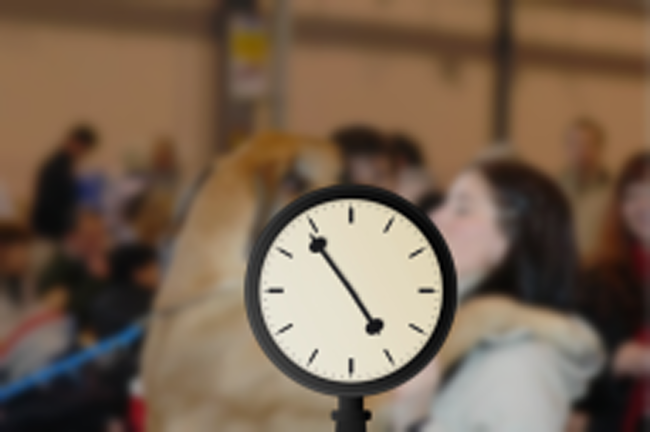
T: **4:54**
